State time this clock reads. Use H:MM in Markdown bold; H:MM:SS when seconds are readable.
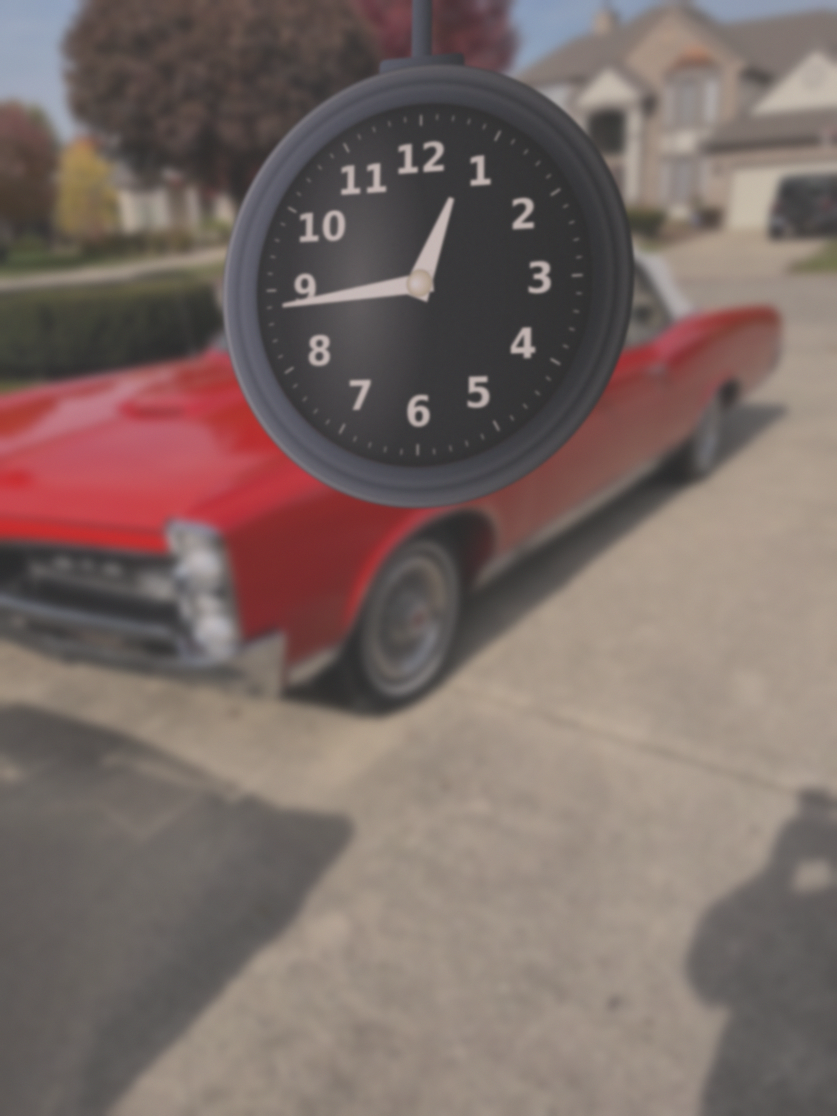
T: **12:44**
